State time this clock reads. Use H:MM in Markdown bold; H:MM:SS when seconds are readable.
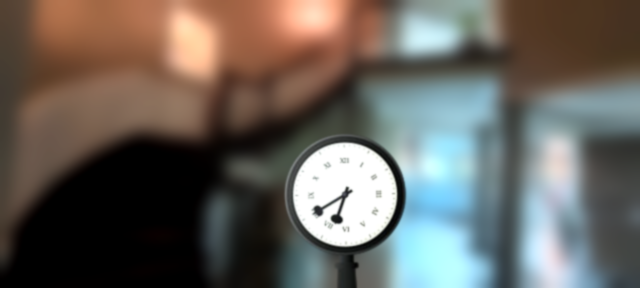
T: **6:40**
